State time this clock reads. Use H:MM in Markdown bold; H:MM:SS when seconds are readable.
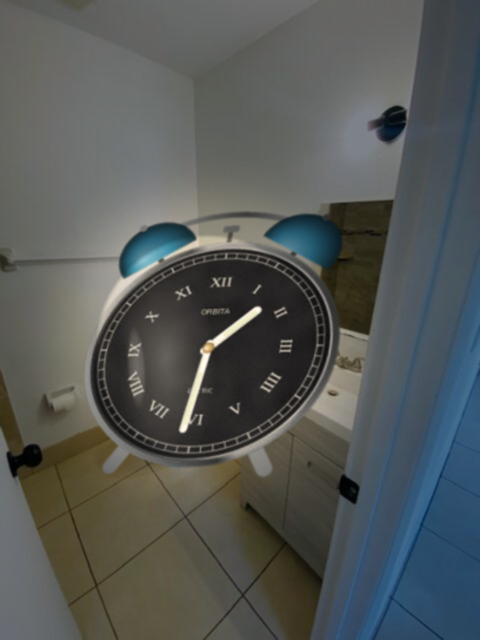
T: **1:31**
